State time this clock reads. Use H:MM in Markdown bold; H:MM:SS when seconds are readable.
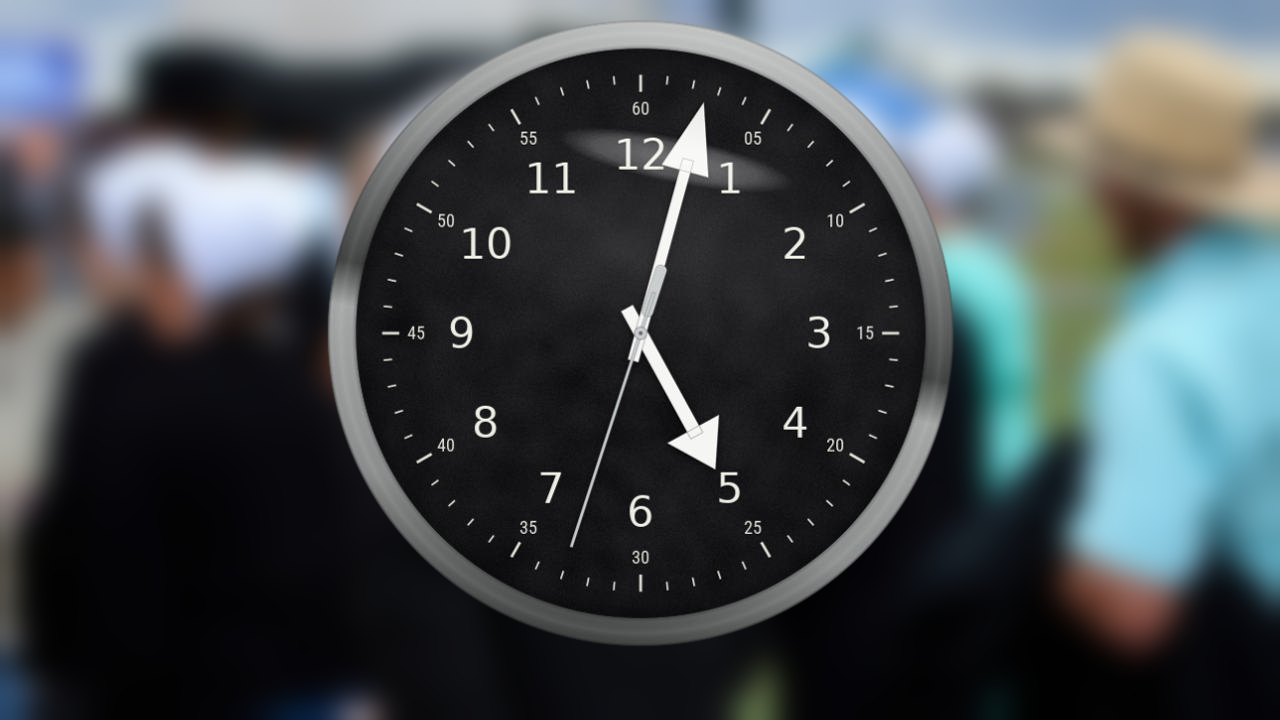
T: **5:02:33**
